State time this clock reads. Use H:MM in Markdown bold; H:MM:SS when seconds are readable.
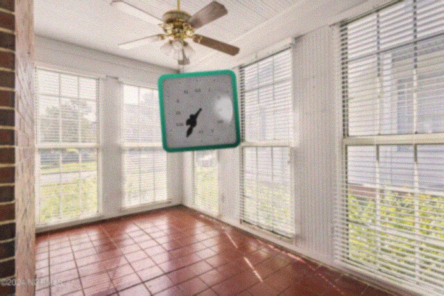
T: **7:35**
